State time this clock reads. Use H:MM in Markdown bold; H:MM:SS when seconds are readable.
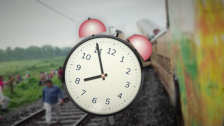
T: **7:55**
